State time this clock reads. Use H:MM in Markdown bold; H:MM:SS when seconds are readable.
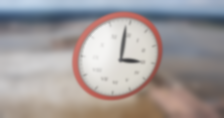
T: **2:59**
